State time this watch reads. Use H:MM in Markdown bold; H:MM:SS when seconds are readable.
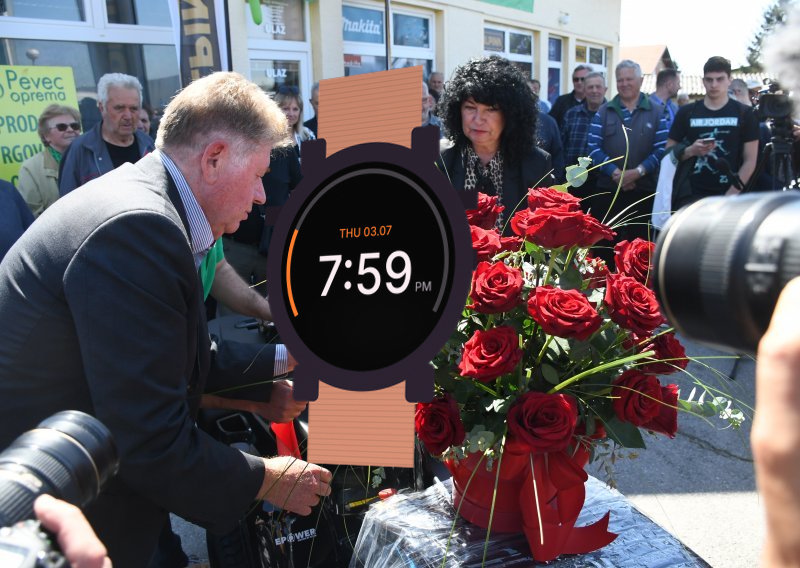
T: **7:59**
